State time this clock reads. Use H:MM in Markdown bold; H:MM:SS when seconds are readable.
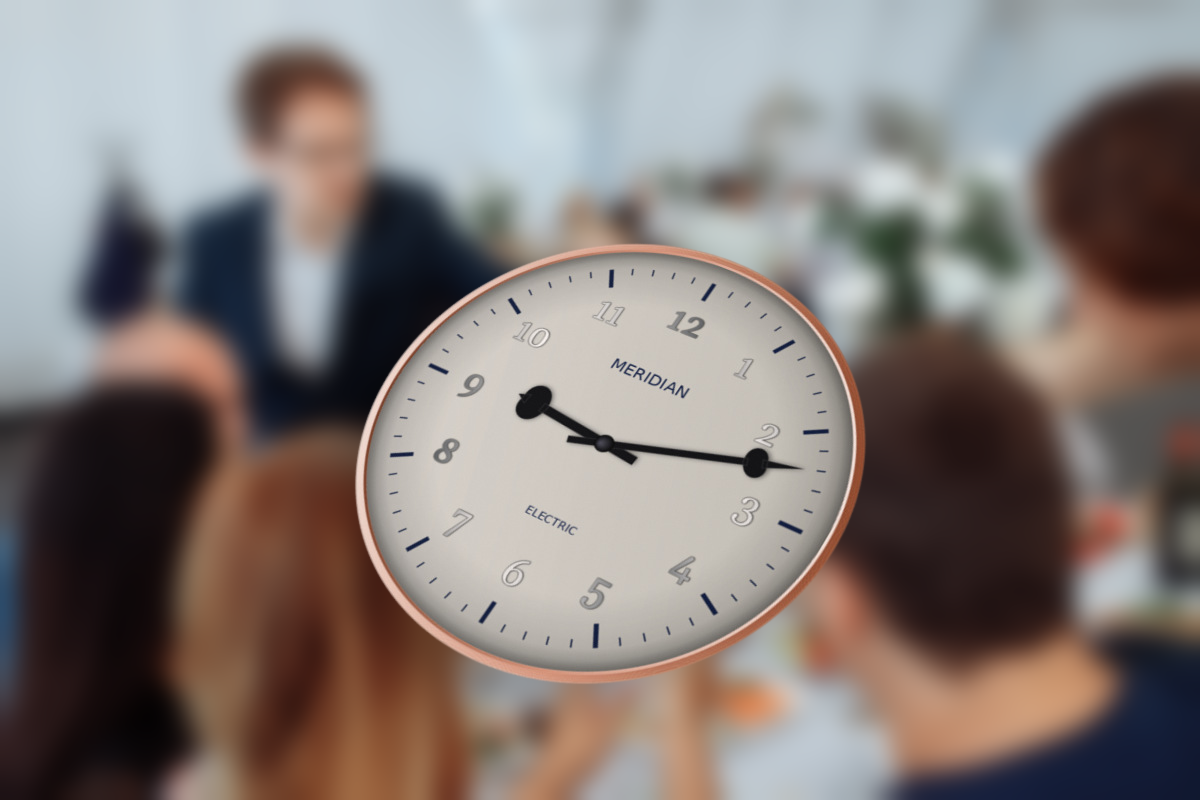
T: **9:12**
